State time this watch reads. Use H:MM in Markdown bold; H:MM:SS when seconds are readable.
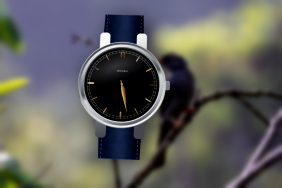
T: **5:28**
